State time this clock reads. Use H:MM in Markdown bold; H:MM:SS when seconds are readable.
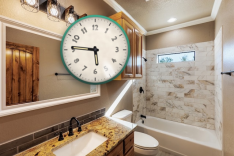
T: **5:46**
